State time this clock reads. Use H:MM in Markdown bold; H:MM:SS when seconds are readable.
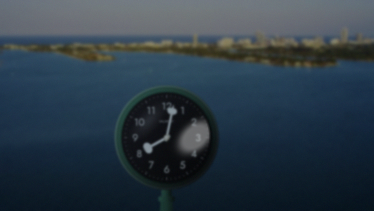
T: **8:02**
